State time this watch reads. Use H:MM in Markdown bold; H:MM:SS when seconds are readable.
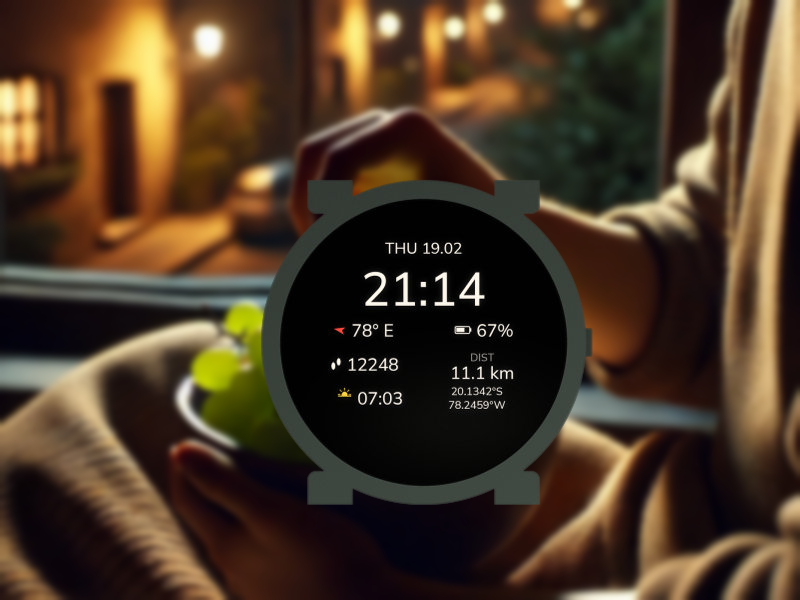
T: **21:14**
